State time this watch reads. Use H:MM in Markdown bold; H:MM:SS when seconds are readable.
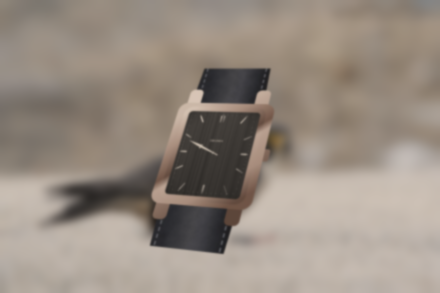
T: **9:49**
